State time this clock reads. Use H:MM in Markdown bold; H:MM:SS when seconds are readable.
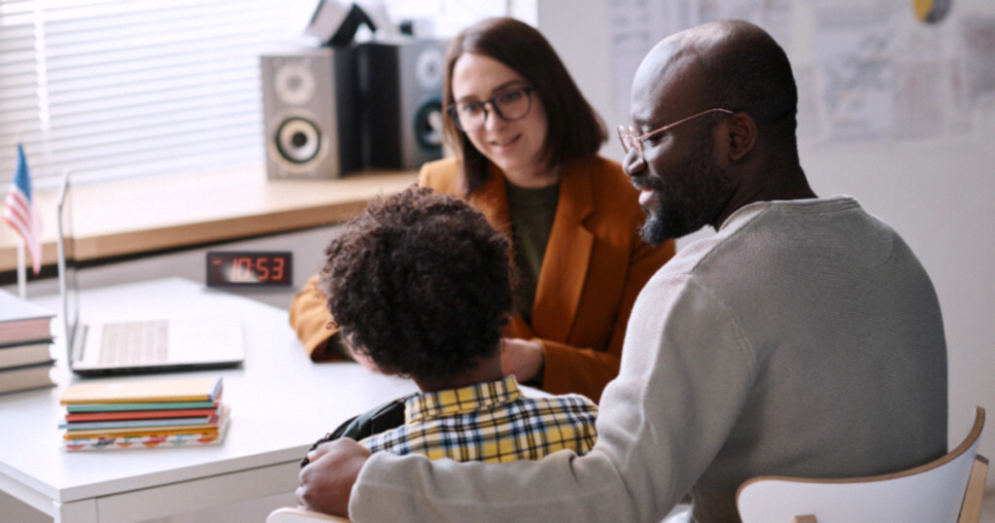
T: **10:53**
